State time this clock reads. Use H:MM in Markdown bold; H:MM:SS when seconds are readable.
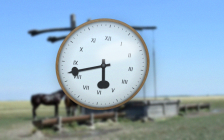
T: **5:42**
